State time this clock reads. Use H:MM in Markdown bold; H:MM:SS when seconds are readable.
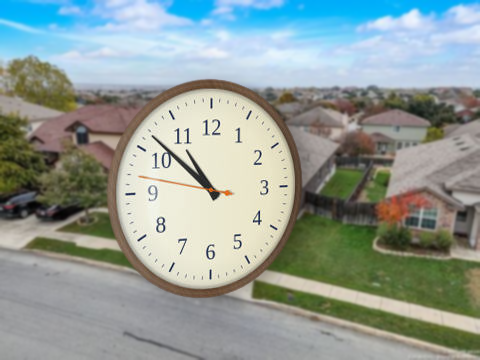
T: **10:51:47**
